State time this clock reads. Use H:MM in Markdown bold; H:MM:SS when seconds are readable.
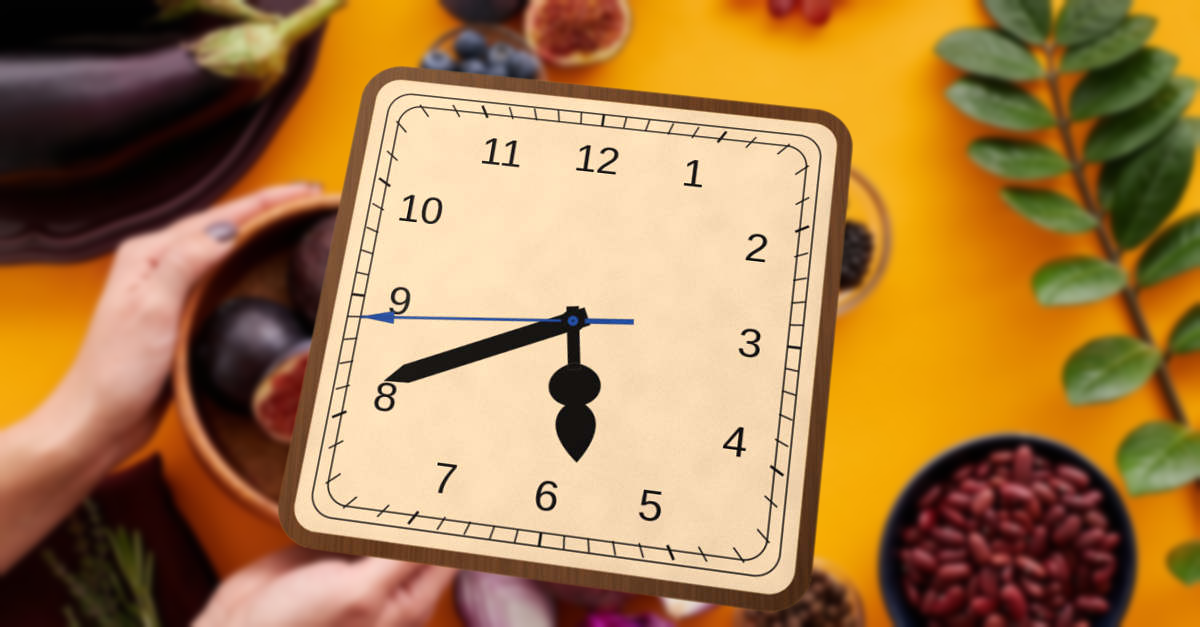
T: **5:40:44**
